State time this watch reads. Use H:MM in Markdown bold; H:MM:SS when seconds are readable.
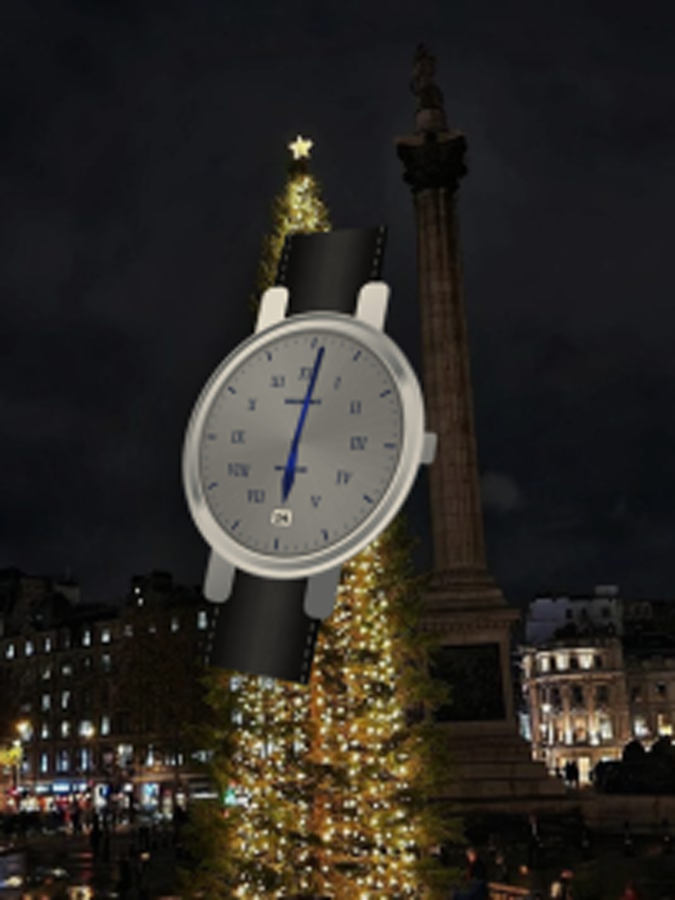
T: **6:01**
